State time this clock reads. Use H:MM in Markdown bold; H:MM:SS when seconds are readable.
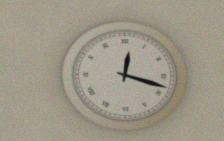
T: **12:18**
